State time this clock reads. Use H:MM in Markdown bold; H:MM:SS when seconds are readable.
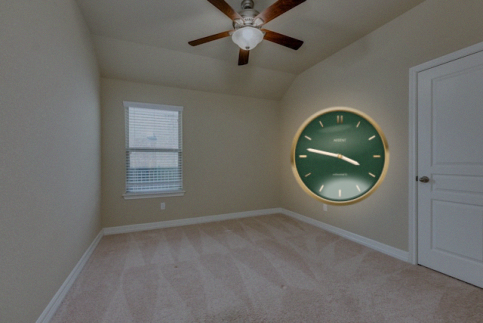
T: **3:47**
